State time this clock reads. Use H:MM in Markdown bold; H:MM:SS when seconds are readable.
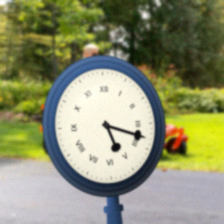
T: **5:18**
